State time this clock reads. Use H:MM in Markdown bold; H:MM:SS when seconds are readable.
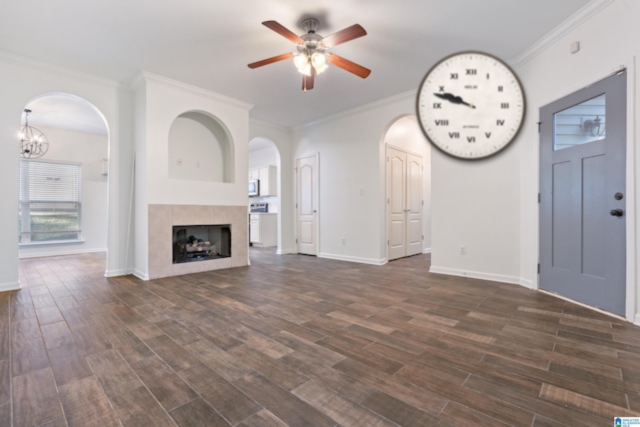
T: **9:48**
